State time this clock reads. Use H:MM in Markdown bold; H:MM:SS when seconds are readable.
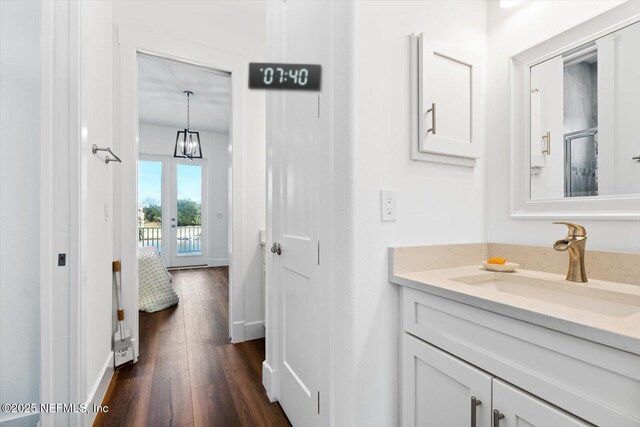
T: **7:40**
